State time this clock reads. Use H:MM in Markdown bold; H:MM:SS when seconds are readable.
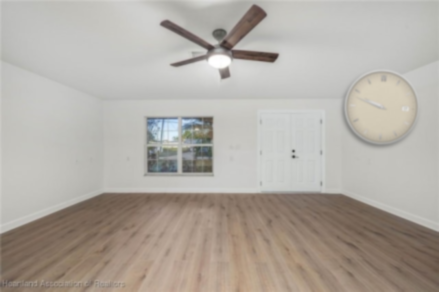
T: **9:48**
